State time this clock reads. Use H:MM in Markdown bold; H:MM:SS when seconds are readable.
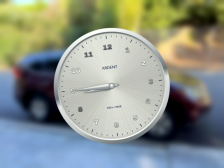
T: **8:45**
